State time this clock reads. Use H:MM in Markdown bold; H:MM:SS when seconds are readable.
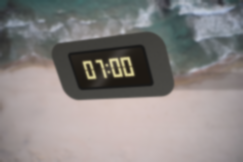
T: **7:00**
